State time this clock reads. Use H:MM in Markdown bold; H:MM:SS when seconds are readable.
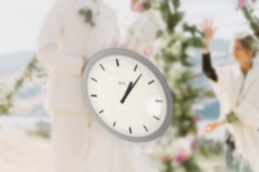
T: **1:07**
